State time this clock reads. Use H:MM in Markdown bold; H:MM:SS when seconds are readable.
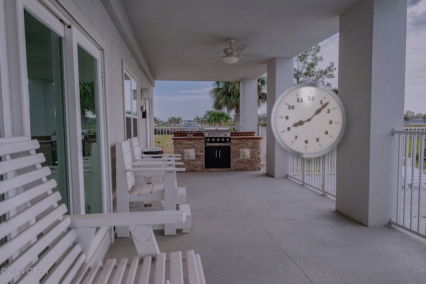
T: **8:07**
